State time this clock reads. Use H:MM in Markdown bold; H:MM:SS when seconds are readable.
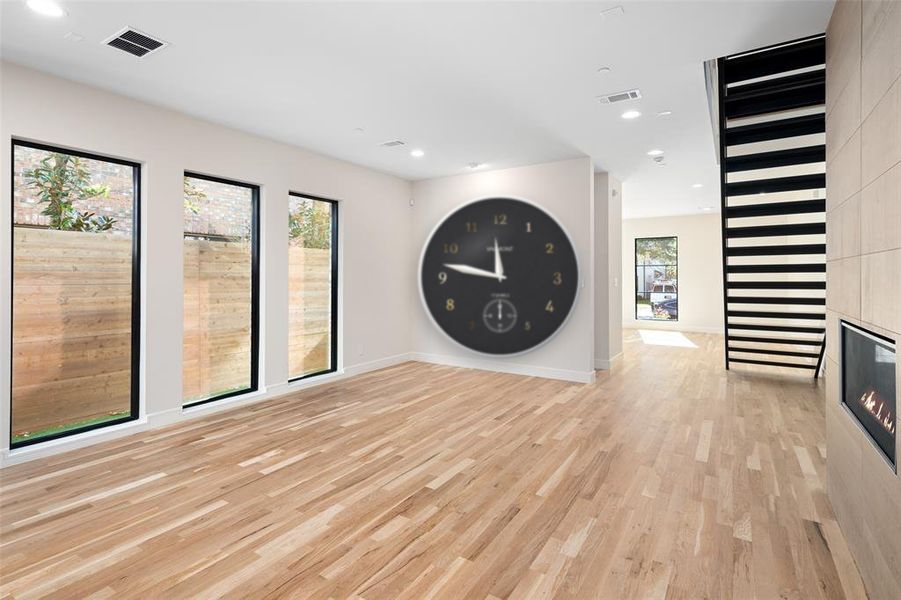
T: **11:47**
